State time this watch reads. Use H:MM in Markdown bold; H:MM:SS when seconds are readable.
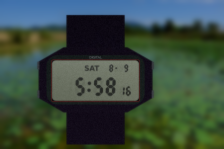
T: **5:58:16**
